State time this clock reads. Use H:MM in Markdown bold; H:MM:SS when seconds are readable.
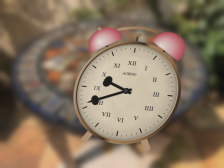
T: **9:41**
